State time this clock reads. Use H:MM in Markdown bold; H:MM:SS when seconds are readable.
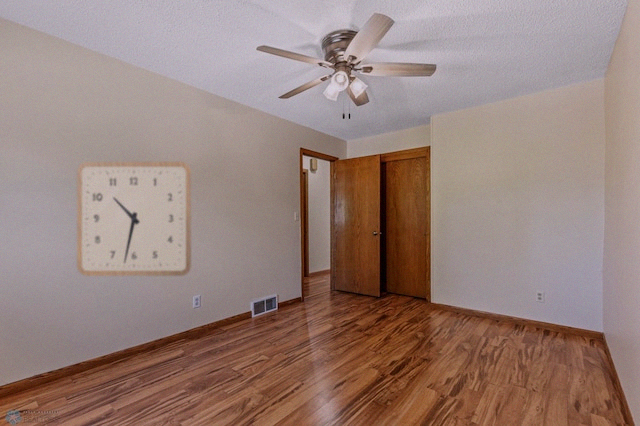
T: **10:32**
